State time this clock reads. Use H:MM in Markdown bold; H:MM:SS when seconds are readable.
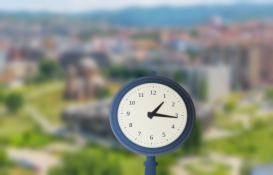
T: **1:16**
